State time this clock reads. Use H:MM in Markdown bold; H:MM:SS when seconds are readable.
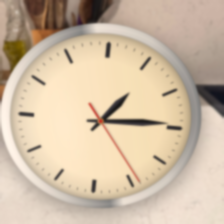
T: **1:14:24**
